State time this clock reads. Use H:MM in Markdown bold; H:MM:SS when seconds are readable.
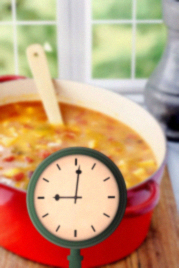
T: **9:01**
